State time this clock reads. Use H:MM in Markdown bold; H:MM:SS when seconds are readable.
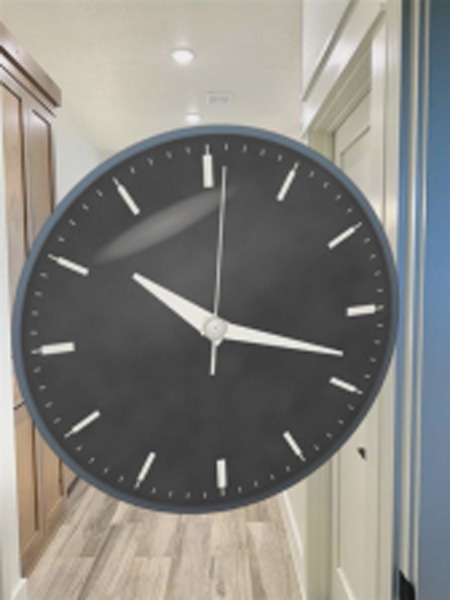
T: **10:18:01**
